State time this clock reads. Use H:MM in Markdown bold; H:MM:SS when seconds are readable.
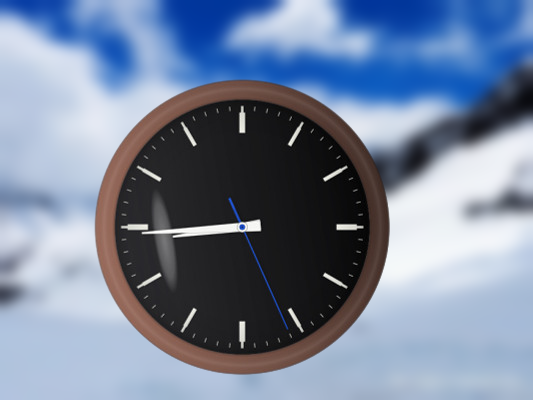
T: **8:44:26**
